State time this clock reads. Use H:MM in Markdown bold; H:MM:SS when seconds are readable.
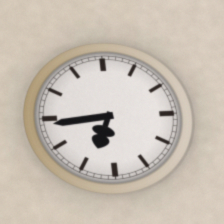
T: **6:44**
